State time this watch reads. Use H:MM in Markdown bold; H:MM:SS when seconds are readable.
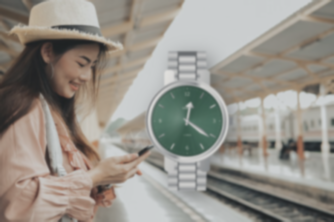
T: **12:21**
